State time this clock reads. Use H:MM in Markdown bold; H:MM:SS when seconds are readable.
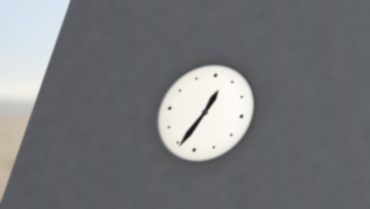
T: **12:34**
